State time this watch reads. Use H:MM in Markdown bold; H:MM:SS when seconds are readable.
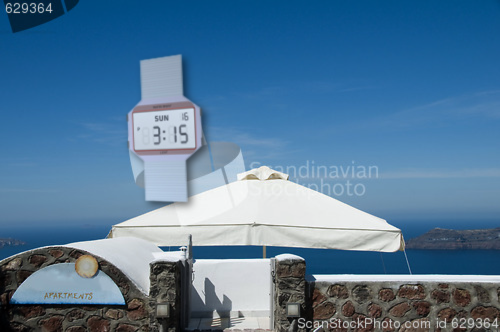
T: **3:15**
